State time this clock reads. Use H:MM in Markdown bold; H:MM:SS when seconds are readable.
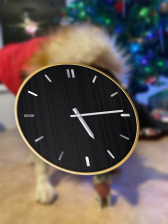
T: **5:14**
